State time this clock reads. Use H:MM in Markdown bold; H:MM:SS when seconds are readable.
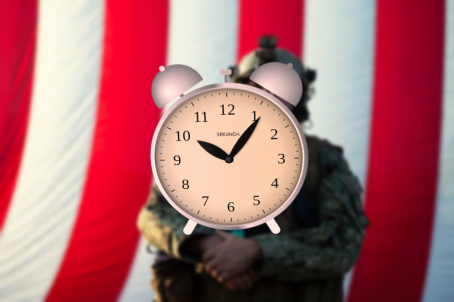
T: **10:06**
